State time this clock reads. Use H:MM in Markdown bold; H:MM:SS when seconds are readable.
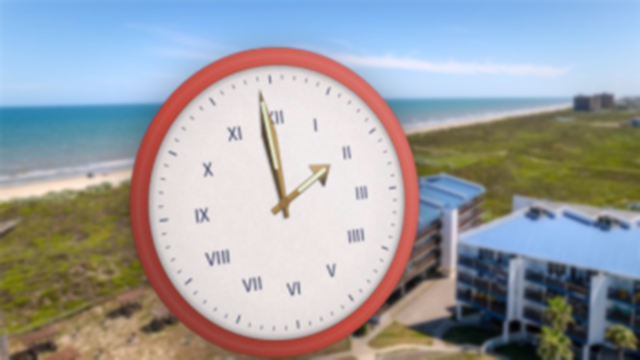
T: **1:59**
